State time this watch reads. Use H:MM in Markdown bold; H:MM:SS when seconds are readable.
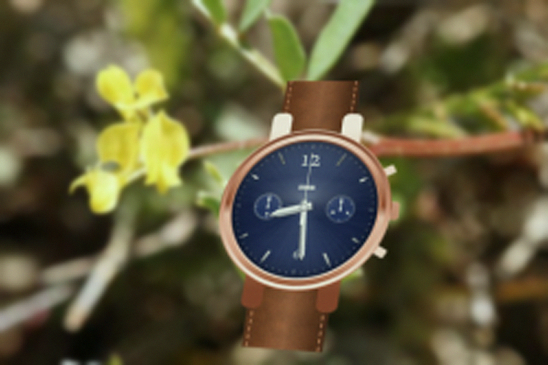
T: **8:29**
